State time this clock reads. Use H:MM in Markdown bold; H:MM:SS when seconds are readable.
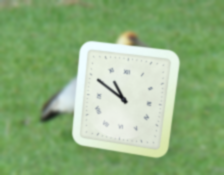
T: **10:50**
